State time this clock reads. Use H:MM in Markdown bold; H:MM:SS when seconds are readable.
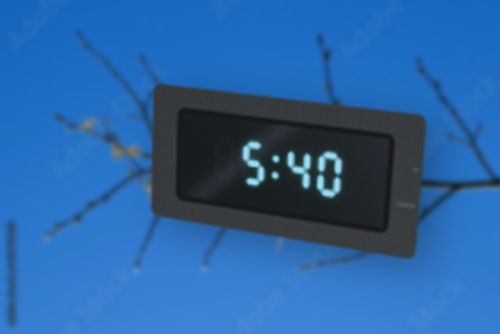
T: **5:40**
